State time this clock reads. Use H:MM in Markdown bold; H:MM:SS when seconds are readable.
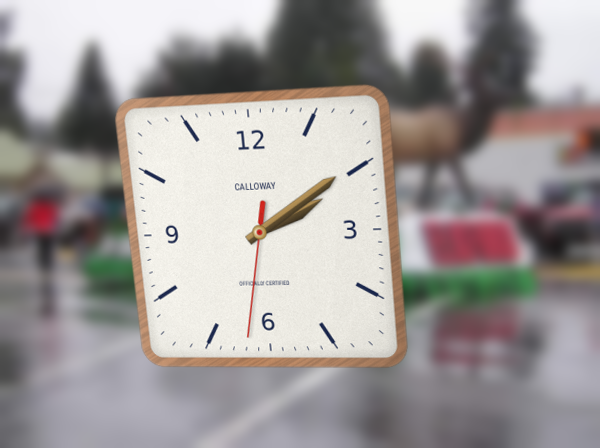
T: **2:09:32**
